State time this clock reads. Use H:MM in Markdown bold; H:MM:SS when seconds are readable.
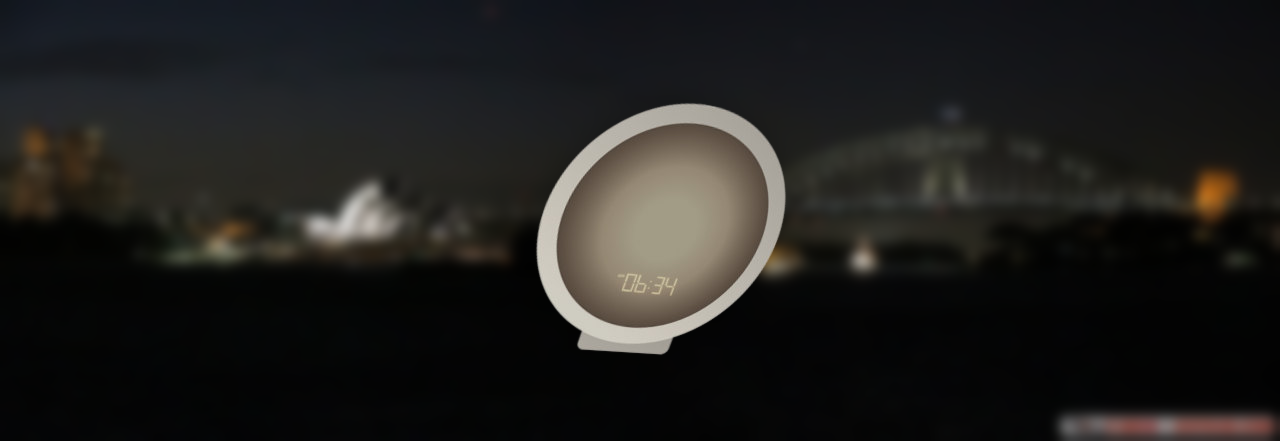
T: **6:34**
